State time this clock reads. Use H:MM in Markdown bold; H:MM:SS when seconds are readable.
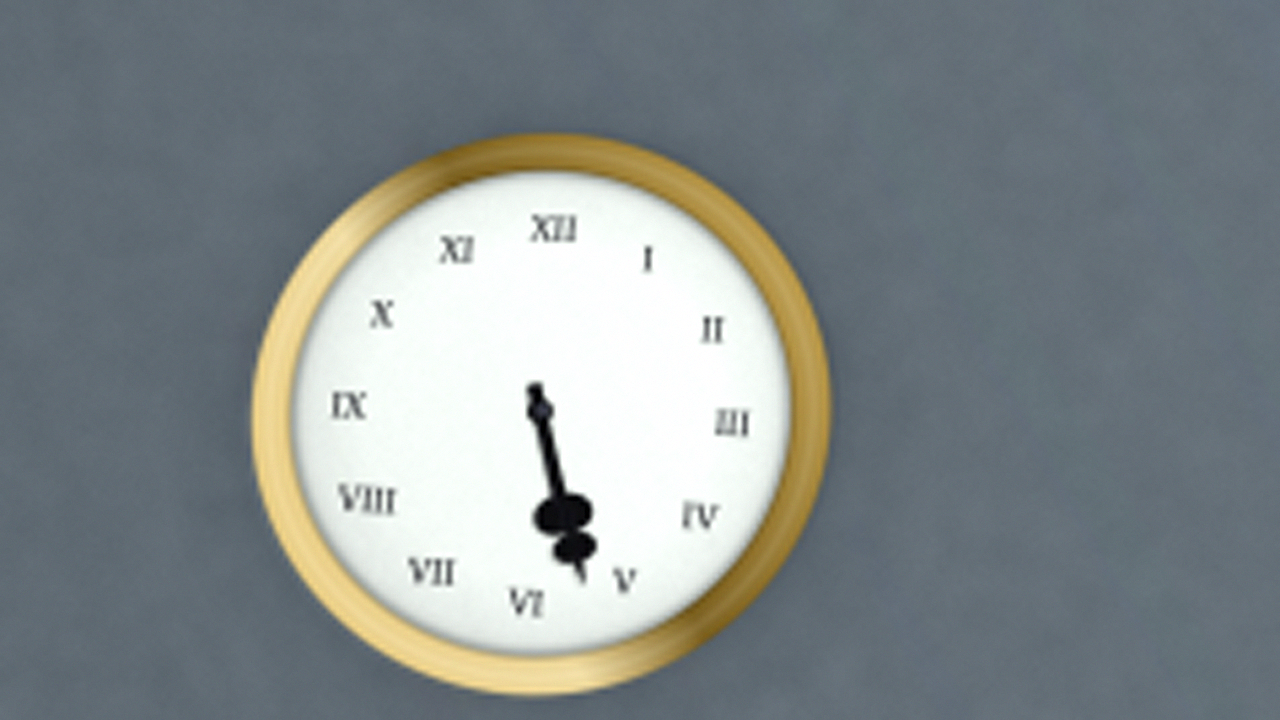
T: **5:27**
